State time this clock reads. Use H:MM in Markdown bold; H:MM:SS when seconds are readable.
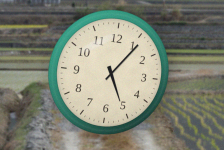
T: **5:06**
